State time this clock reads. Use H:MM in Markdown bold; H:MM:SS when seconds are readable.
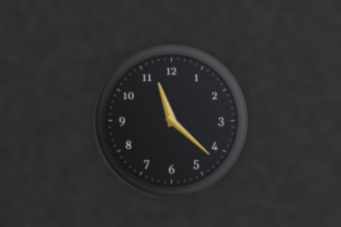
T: **11:22**
